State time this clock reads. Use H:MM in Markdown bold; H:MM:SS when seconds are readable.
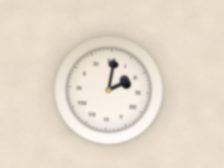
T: **2:01**
